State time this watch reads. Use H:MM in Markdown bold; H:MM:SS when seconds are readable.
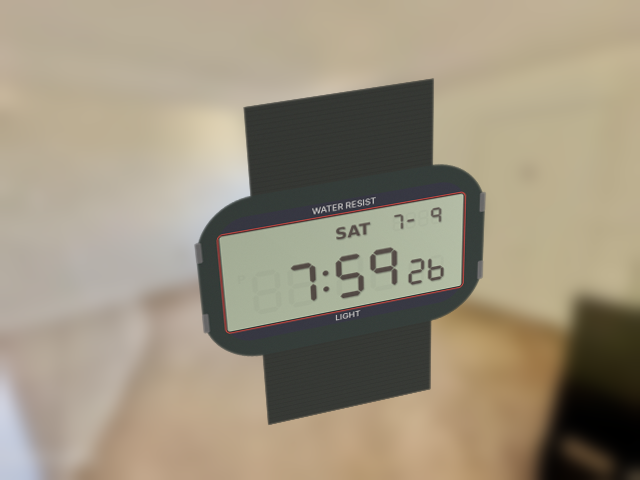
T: **7:59:26**
